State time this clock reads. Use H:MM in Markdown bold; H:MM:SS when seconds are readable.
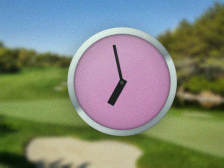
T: **6:58**
